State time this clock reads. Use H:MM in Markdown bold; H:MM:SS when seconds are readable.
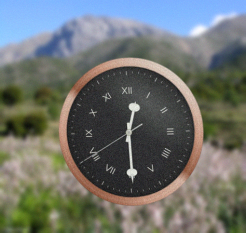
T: **12:29:40**
